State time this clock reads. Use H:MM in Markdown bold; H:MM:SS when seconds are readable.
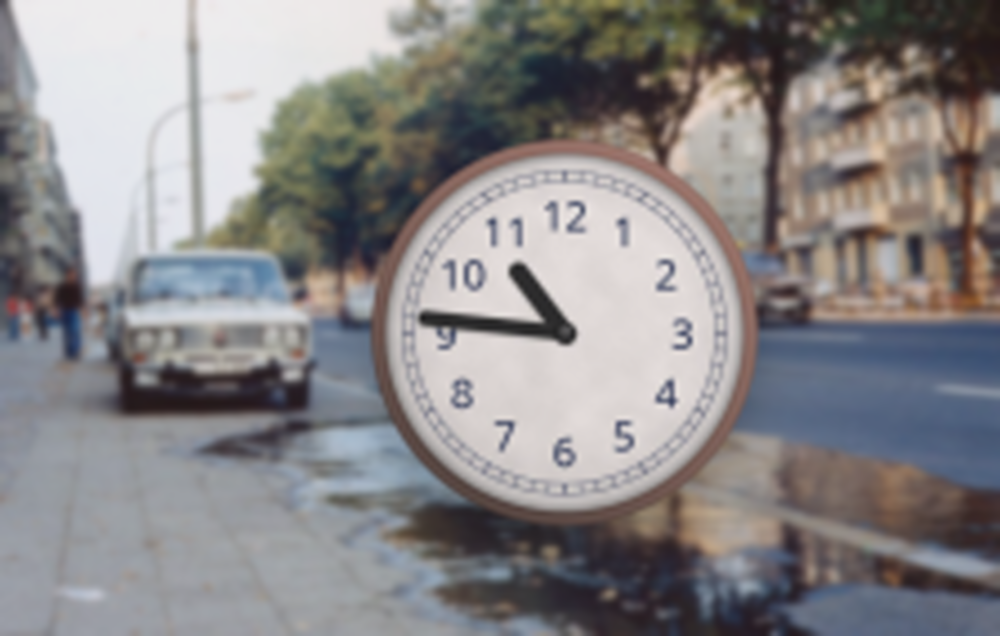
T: **10:46**
